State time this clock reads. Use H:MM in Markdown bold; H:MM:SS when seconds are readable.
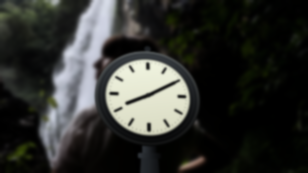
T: **8:10**
